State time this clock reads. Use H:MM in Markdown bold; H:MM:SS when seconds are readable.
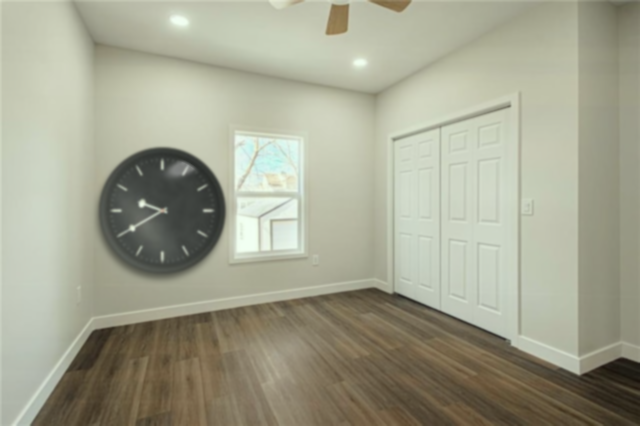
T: **9:40**
